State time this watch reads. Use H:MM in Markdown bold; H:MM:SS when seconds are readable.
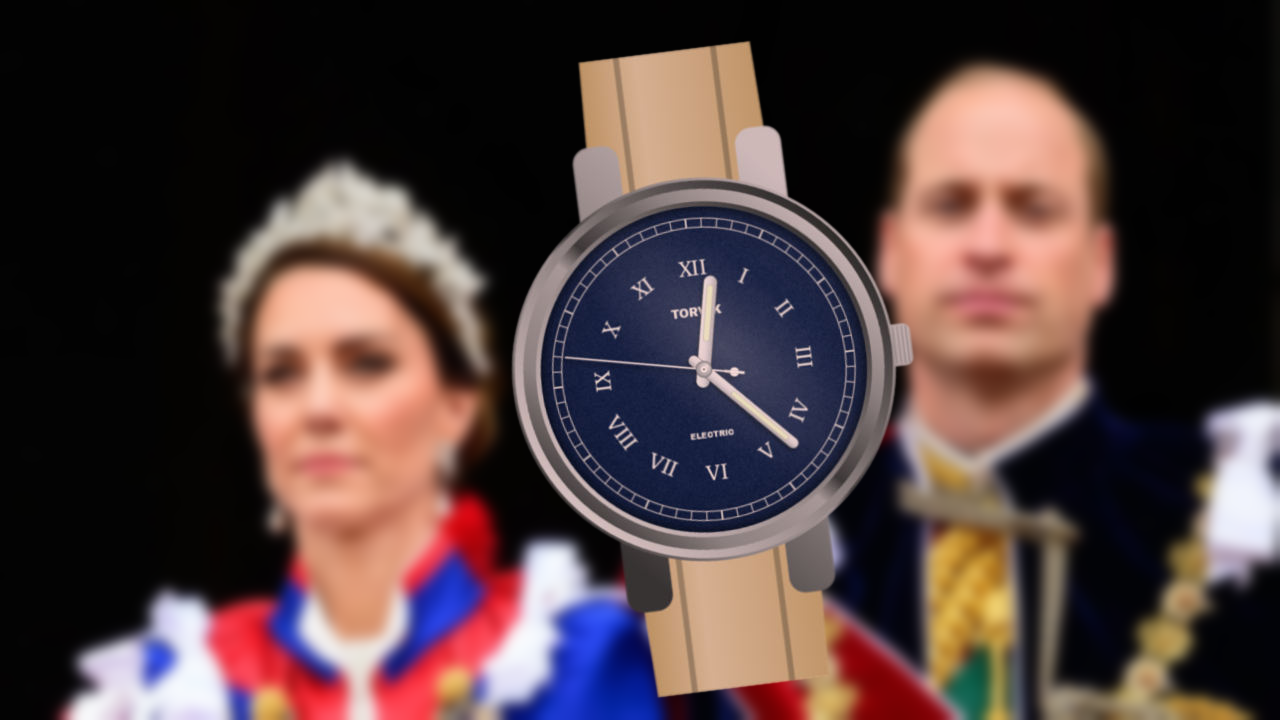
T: **12:22:47**
